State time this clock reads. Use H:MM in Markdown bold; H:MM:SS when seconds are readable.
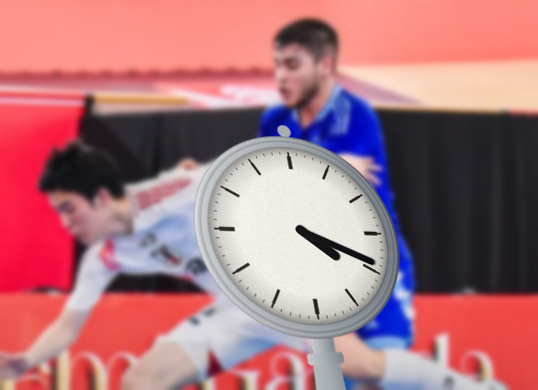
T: **4:19**
